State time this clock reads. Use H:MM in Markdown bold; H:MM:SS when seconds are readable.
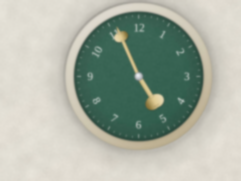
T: **4:56**
